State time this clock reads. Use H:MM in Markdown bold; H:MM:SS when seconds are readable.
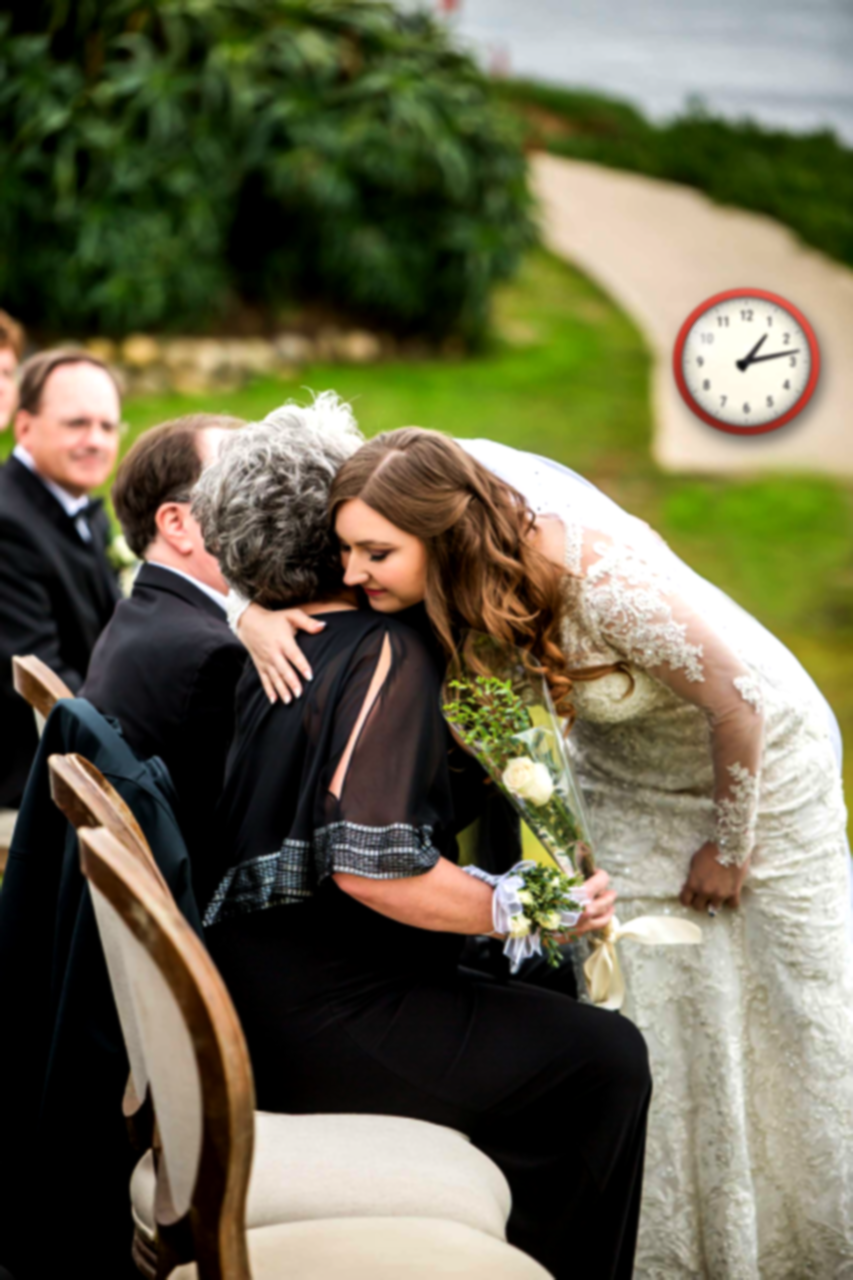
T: **1:13**
